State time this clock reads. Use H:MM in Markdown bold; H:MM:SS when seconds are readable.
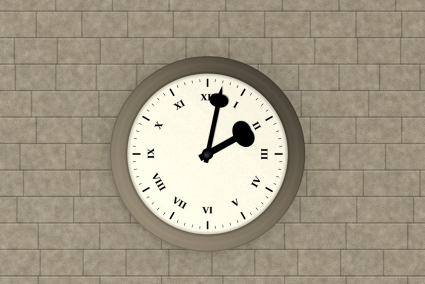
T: **2:02**
